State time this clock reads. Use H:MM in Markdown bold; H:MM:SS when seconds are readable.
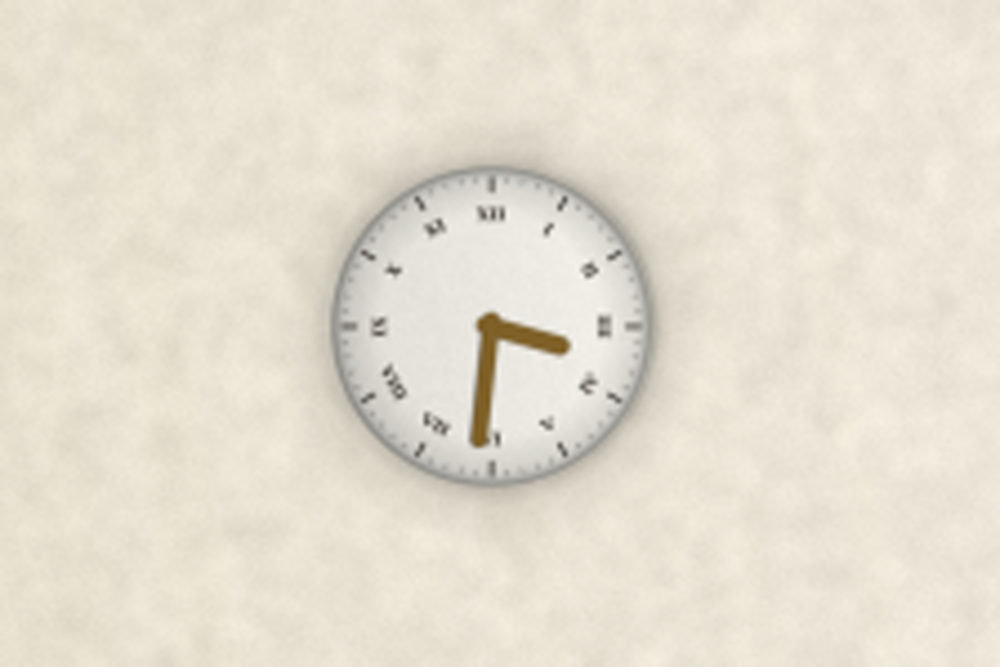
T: **3:31**
